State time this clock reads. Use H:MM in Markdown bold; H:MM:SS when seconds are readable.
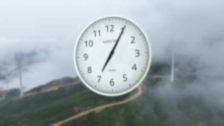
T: **7:05**
